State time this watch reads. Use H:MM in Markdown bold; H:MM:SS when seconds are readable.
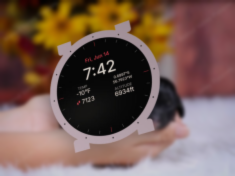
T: **7:42**
